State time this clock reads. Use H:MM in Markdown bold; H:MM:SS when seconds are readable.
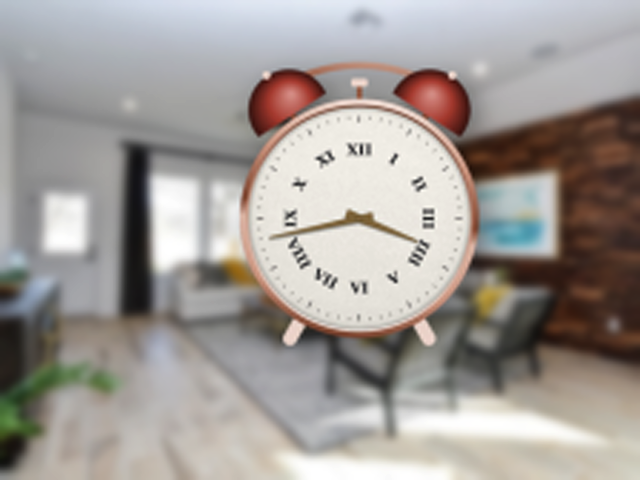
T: **3:43**
